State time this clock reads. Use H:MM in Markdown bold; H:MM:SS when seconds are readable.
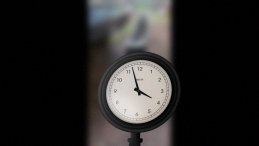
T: **3:57**
